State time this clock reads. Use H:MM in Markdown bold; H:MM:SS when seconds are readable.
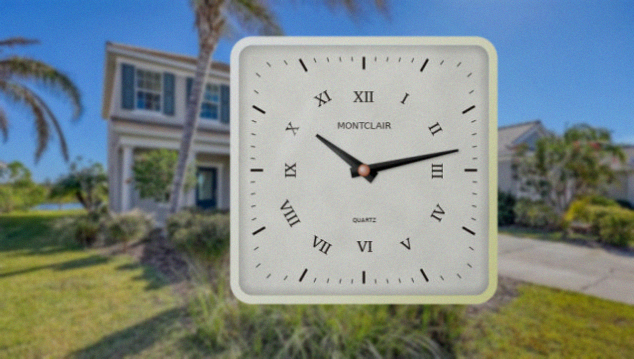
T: **10:13**
